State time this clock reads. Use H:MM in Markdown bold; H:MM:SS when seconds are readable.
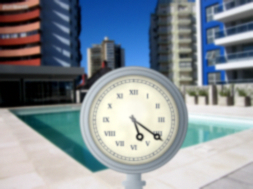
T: **5:21**
